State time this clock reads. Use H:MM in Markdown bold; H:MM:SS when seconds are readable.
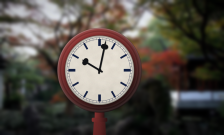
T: **10:02**
